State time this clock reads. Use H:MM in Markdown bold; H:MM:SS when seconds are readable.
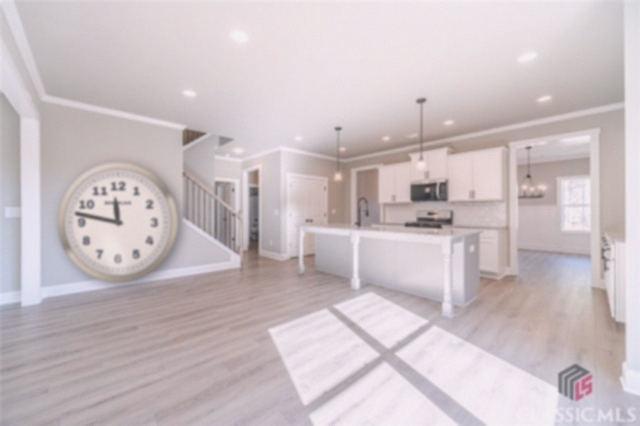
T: **11:47**
